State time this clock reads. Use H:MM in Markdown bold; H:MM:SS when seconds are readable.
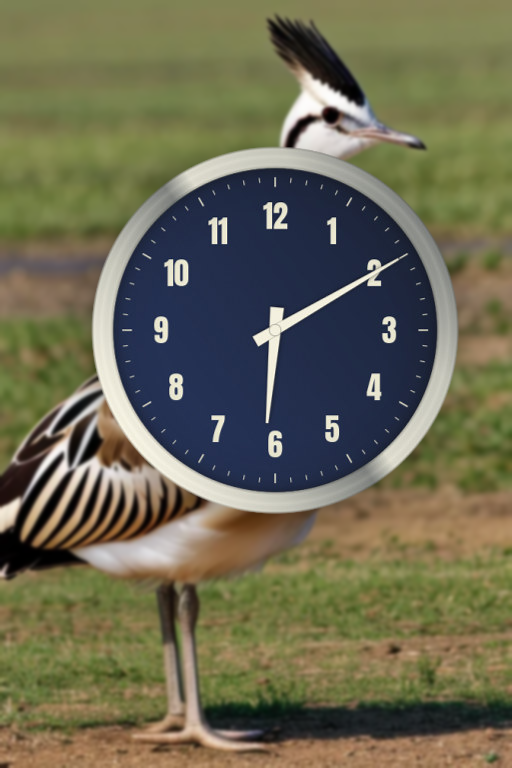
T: **6:10**
